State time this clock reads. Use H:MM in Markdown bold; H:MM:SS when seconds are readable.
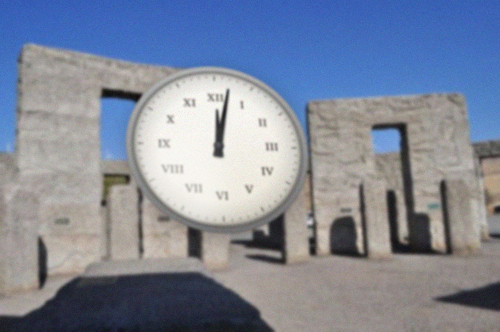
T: **12:02**
